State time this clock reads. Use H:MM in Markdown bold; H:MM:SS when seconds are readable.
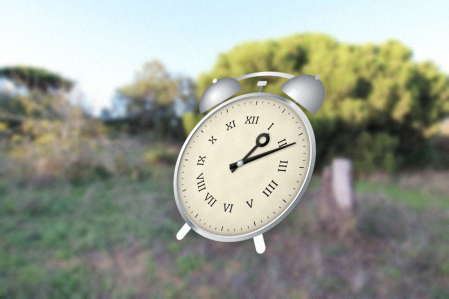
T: **1:11**
